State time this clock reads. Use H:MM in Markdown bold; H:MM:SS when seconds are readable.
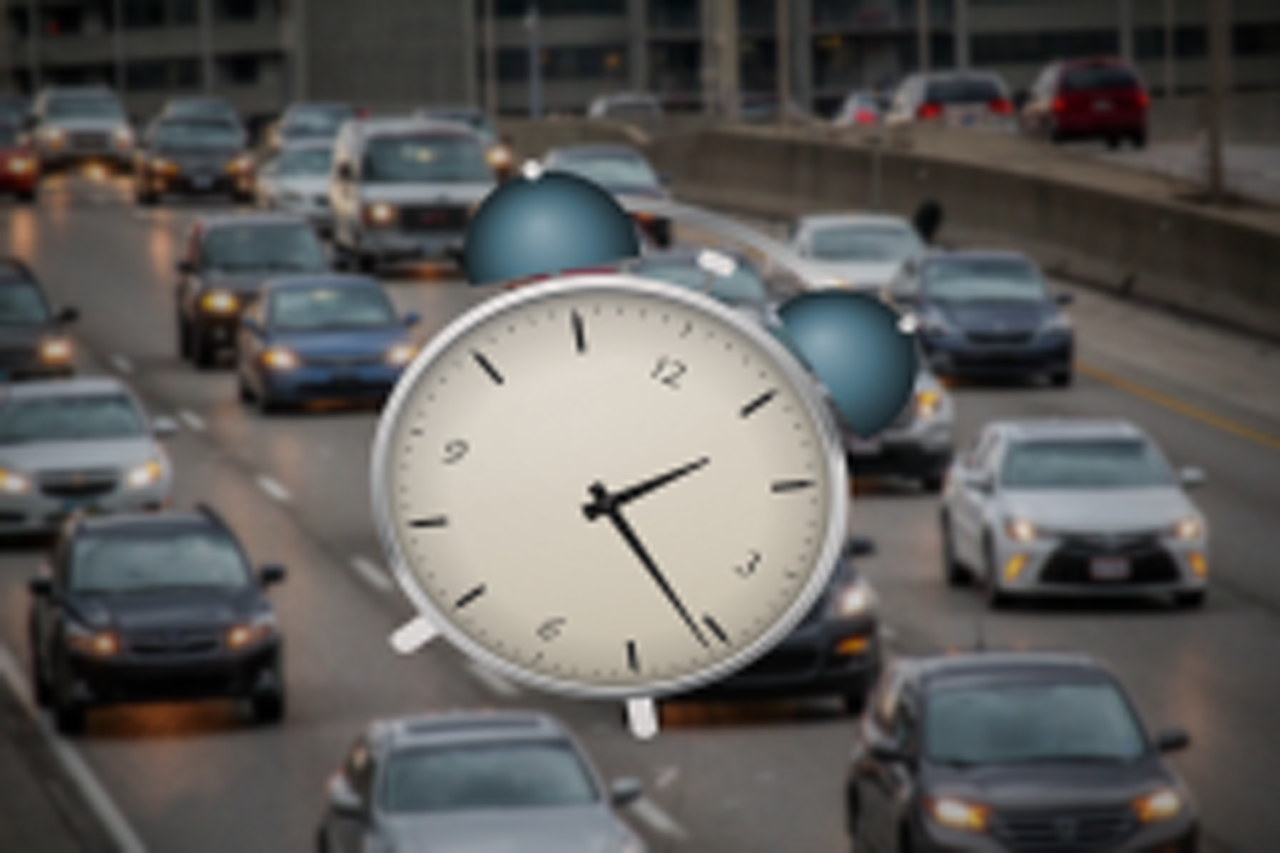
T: **1:21**
